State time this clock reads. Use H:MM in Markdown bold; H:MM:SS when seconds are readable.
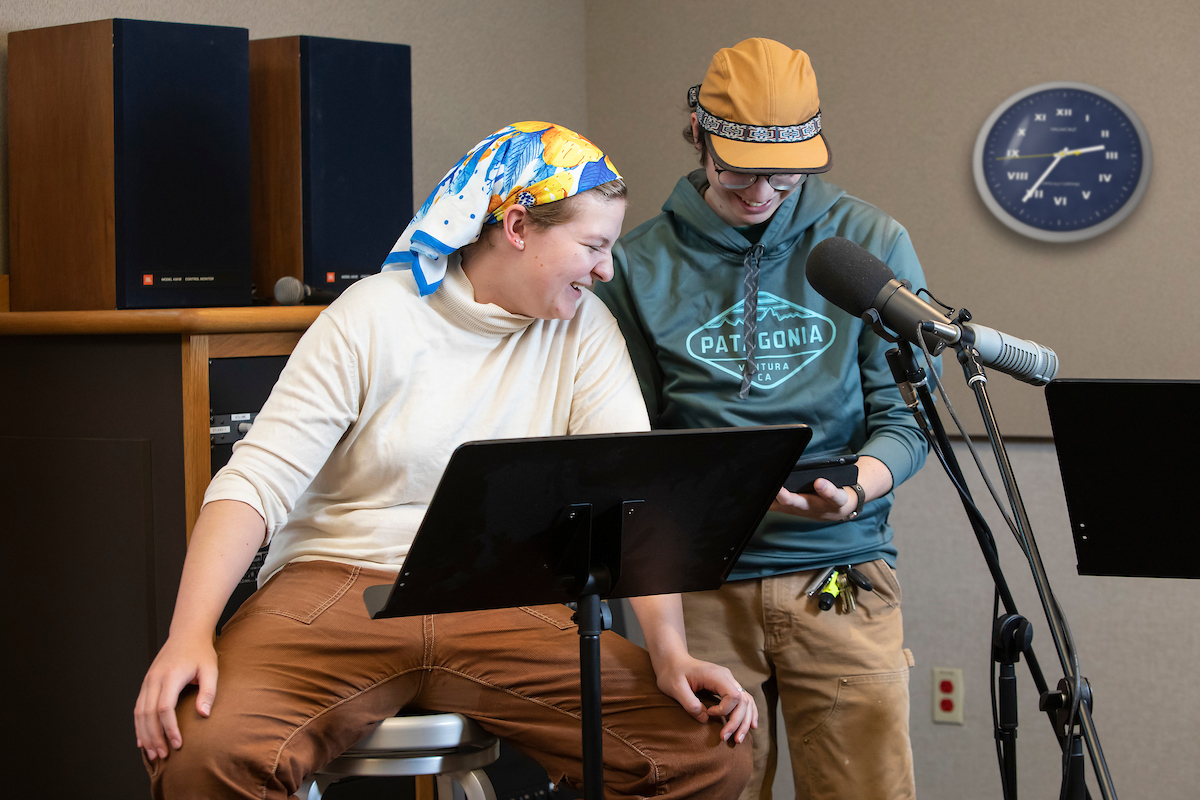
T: **2:35:44**
